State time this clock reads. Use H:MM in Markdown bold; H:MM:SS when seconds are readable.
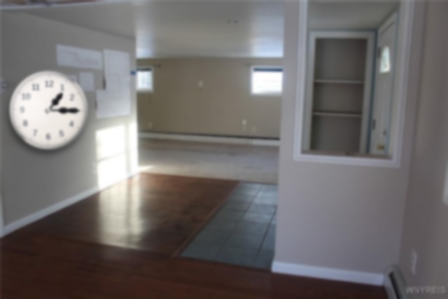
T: **1:15**
